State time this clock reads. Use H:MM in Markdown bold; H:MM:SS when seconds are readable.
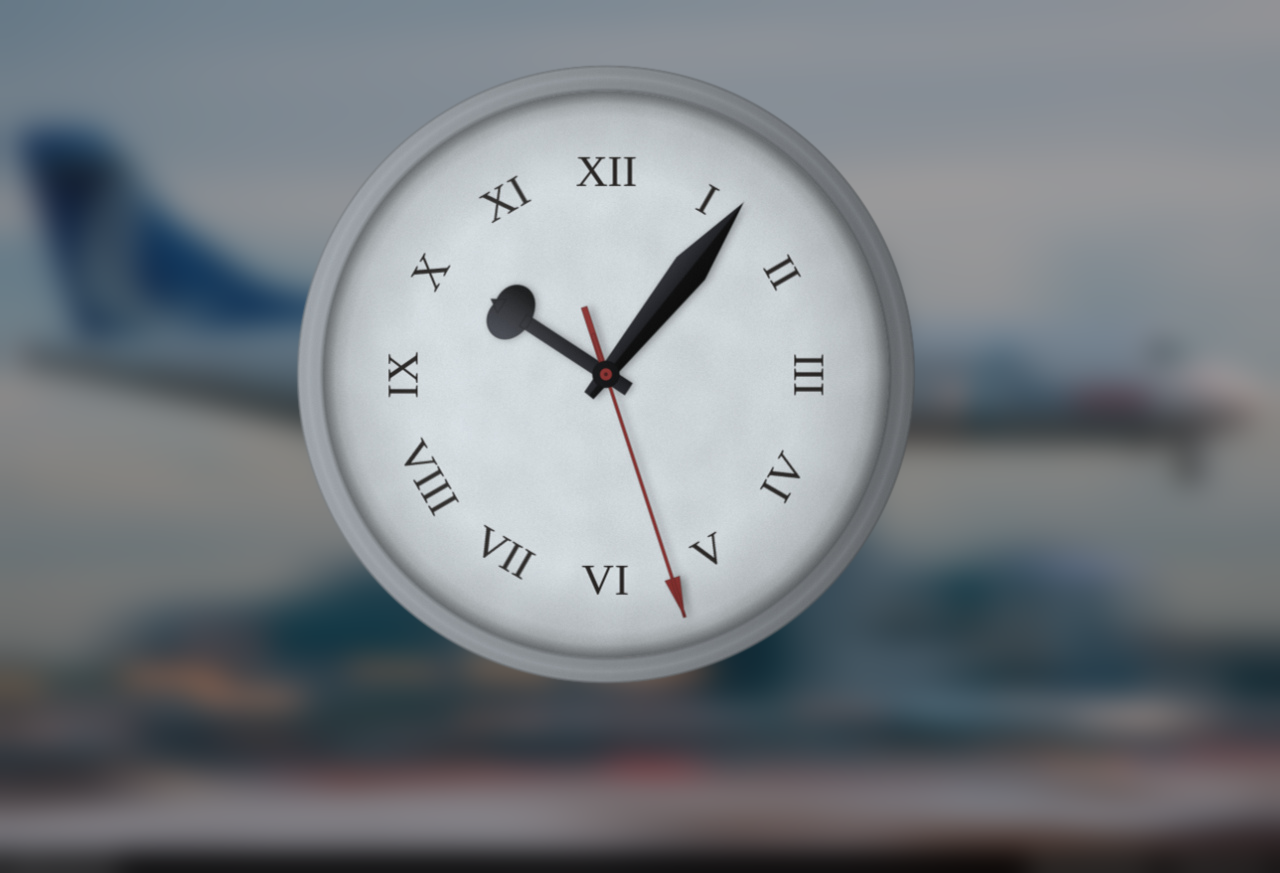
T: **10:06:27**
